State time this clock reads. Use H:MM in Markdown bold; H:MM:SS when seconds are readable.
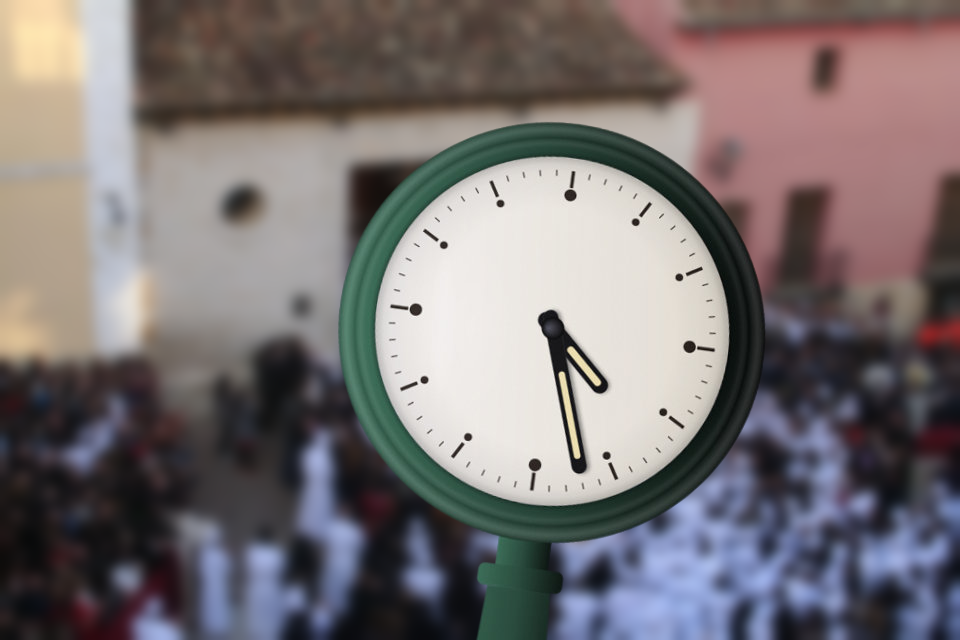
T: **4:27**
